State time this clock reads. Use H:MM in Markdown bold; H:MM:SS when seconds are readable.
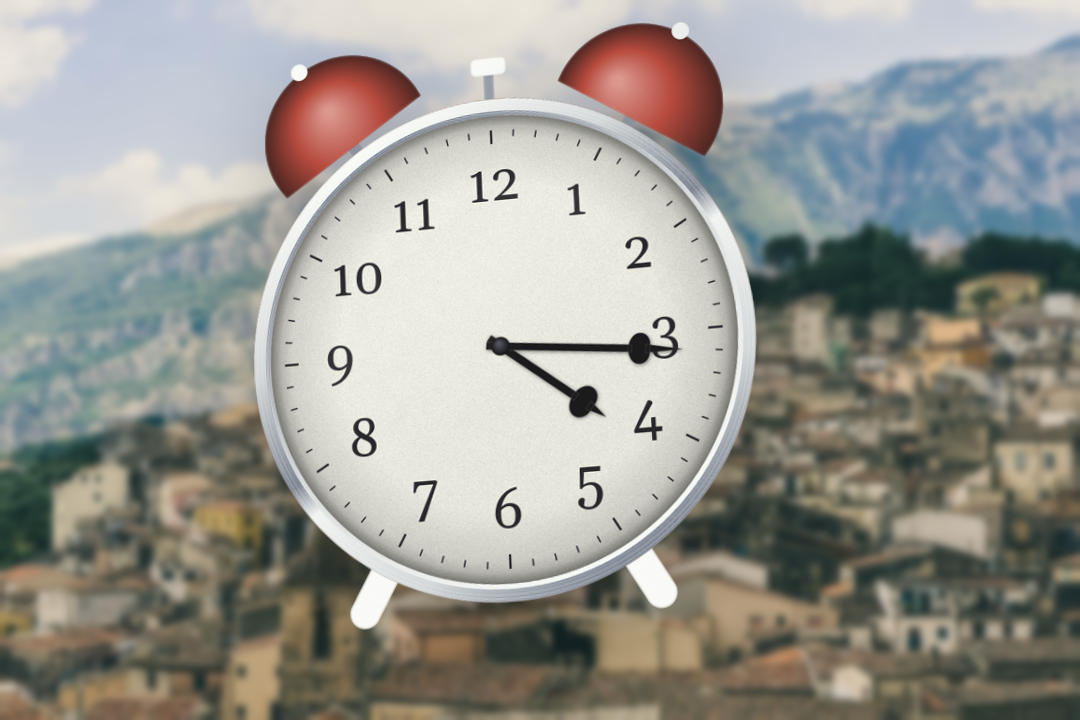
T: **4:16**
